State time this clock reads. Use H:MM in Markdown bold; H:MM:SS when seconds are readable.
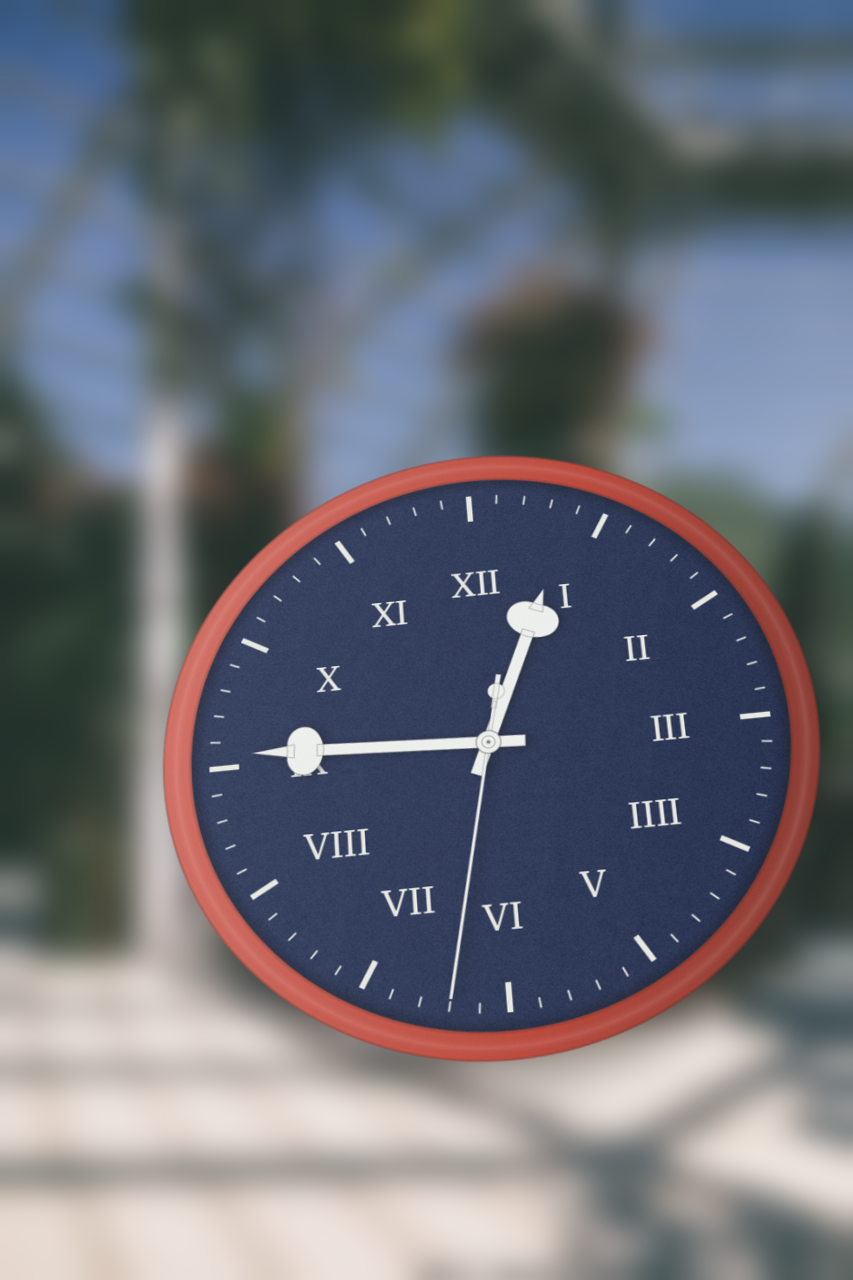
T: **12:45:32**
